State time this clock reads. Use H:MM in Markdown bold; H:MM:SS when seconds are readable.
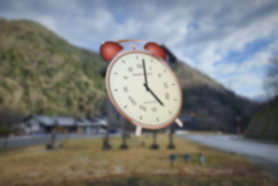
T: **5:02**
